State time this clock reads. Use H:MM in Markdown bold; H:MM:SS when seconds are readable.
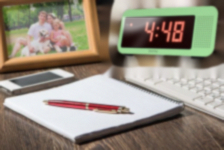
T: **4:48**
